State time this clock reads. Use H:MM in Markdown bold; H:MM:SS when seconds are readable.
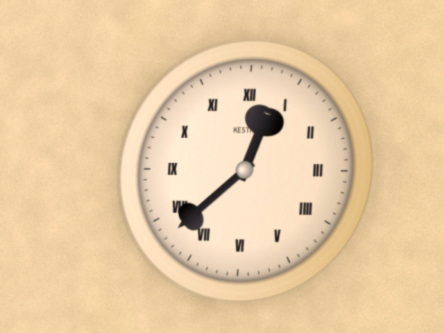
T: **12:38**
